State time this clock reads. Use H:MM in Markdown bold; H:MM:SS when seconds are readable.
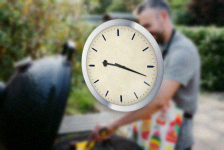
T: **9:18**
